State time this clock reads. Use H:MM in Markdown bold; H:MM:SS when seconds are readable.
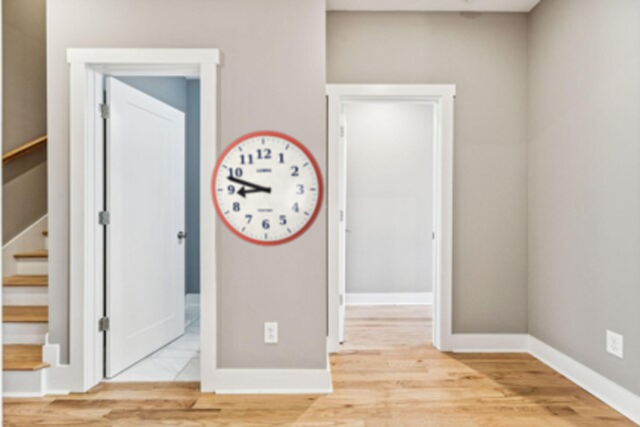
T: **8:48**
